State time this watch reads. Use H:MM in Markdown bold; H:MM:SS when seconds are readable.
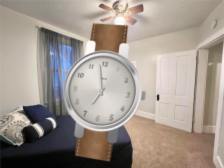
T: **6:58**
